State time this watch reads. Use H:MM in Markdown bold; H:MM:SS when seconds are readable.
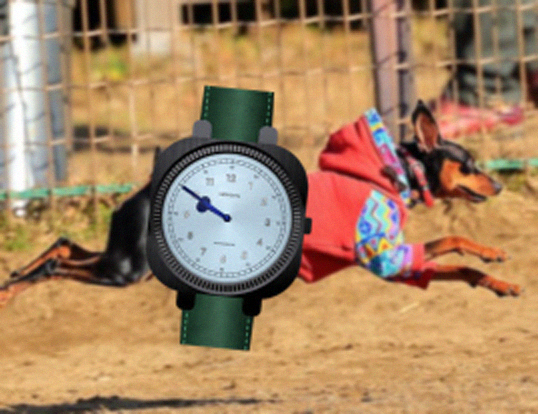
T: **9:50**
